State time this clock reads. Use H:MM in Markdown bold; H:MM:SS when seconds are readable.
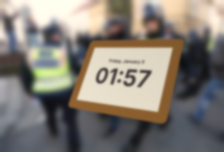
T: **1:57**
